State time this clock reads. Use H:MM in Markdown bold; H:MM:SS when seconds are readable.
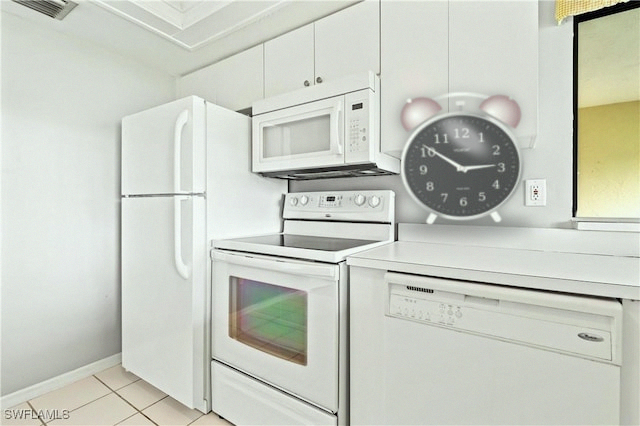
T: **2:51**
